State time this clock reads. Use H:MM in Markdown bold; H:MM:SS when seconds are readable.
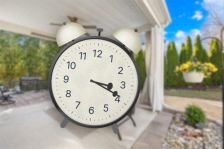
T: **3:19**
